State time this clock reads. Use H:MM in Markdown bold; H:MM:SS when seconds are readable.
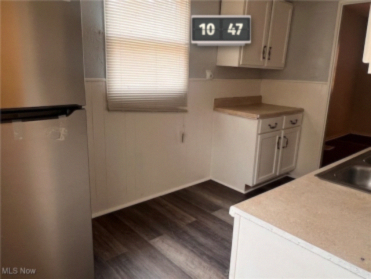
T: **10:47**
